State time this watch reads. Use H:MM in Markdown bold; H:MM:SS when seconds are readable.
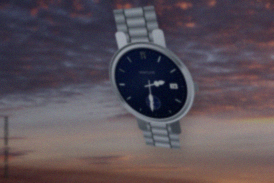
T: **2:31**
